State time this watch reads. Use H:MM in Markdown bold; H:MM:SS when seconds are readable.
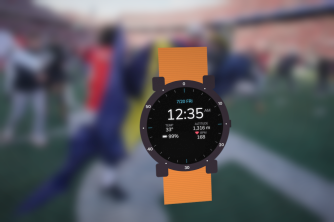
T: **12:35**
